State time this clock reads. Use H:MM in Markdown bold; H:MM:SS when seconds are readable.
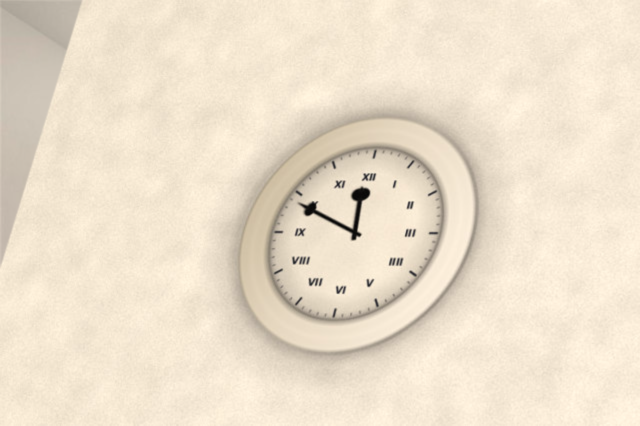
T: **11:49**
